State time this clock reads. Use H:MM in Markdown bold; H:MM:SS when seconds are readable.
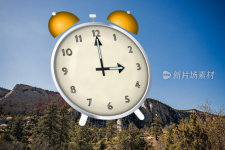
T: **3:00**
